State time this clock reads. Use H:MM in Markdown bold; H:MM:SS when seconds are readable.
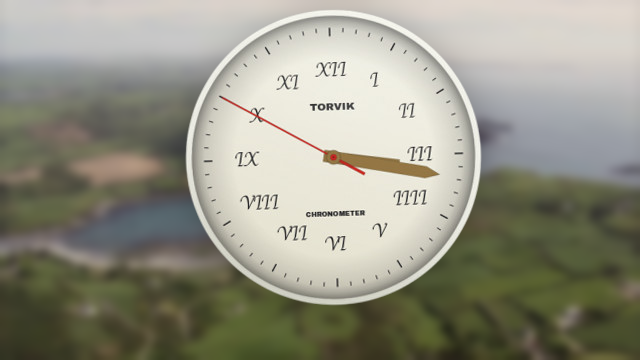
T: **3:16:50**
